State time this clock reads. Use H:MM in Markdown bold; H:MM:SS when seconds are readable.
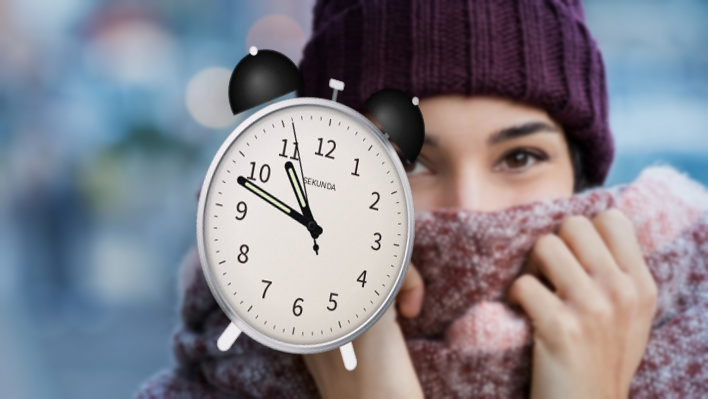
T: **10:47:56**
